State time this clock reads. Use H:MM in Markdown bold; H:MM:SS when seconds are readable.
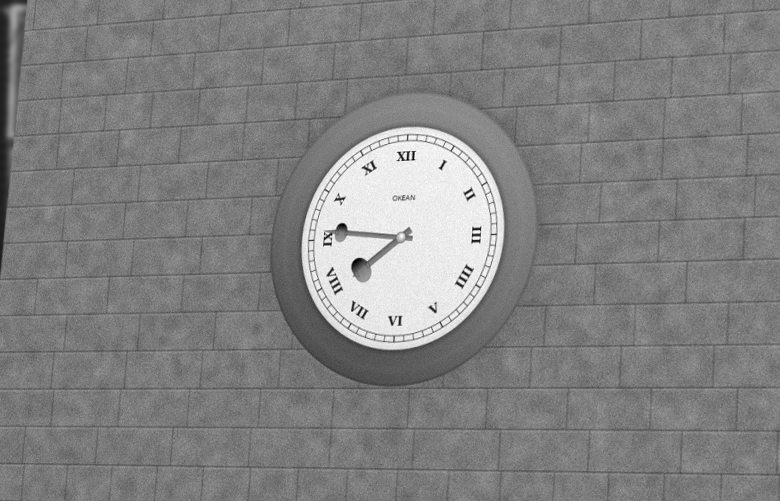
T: **7:46**
